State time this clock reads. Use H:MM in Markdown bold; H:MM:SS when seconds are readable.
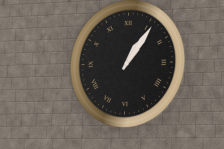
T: **1:06**
